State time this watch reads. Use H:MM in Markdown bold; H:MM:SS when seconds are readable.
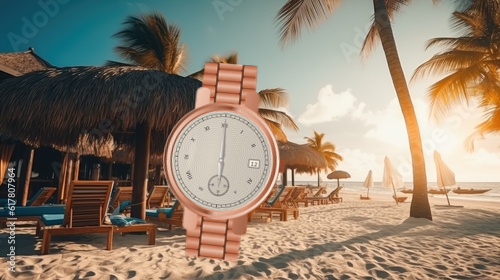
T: **6:00**
